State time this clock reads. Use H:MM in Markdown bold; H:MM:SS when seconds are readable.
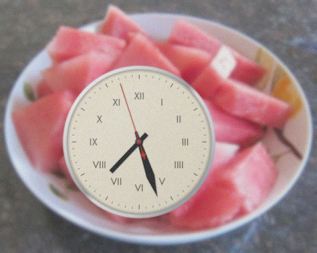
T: **7:26:57**
